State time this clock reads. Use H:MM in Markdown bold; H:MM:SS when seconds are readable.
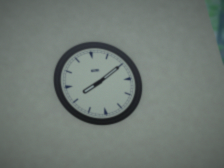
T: **8:10**
